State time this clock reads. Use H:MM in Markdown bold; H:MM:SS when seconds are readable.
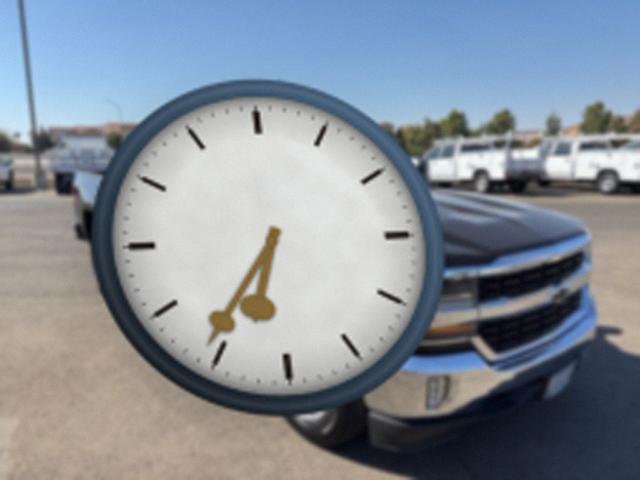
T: **6:36**
